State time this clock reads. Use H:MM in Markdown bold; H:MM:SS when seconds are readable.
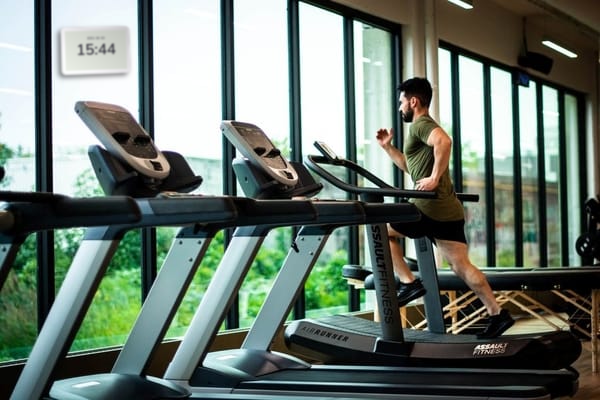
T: **15:44**
